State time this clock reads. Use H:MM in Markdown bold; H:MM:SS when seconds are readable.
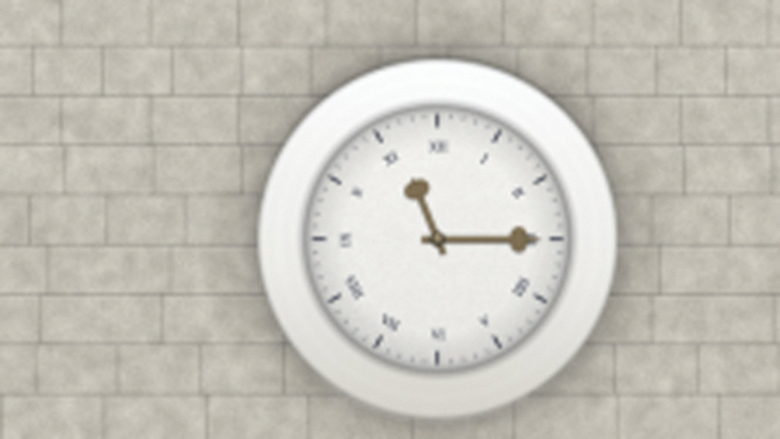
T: **11:15**
